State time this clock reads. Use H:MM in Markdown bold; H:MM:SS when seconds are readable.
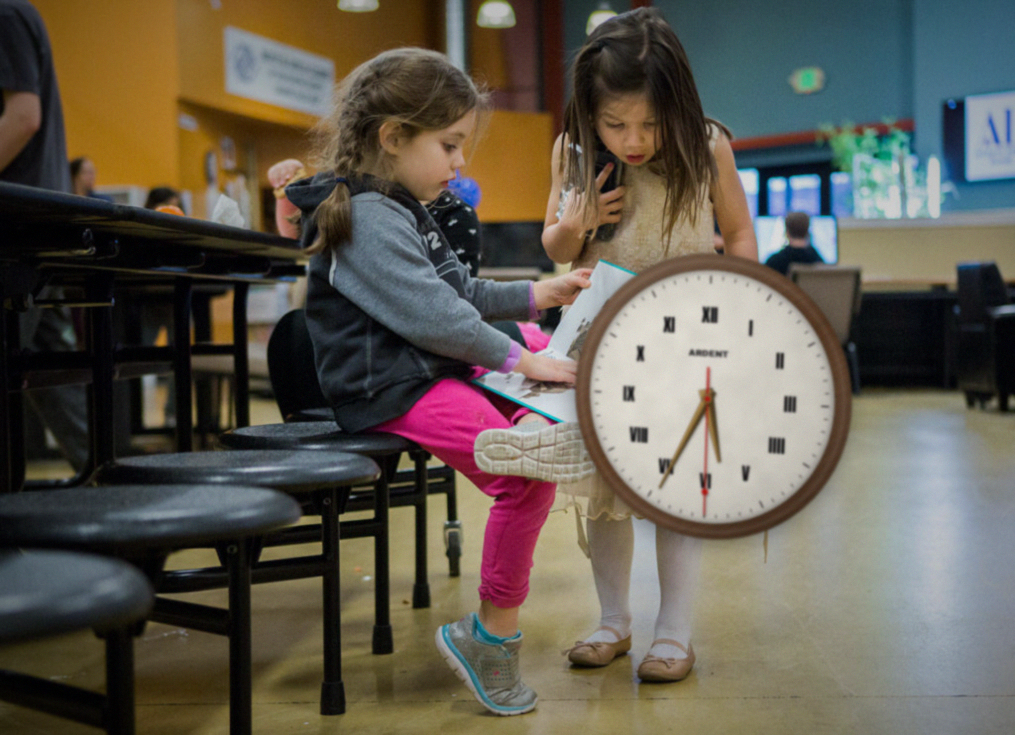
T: **5:34:30**
